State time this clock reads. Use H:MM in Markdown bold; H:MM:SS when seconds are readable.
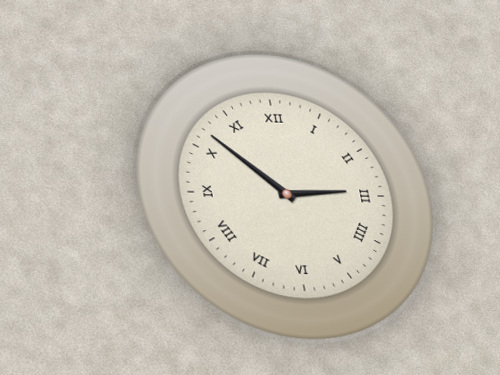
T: **2:52**
